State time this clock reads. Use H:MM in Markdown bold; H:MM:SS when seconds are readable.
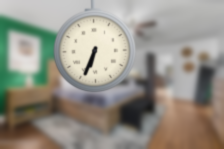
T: **6:34**
